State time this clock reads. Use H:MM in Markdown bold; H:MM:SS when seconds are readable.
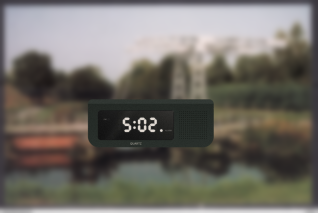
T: **5:02**
